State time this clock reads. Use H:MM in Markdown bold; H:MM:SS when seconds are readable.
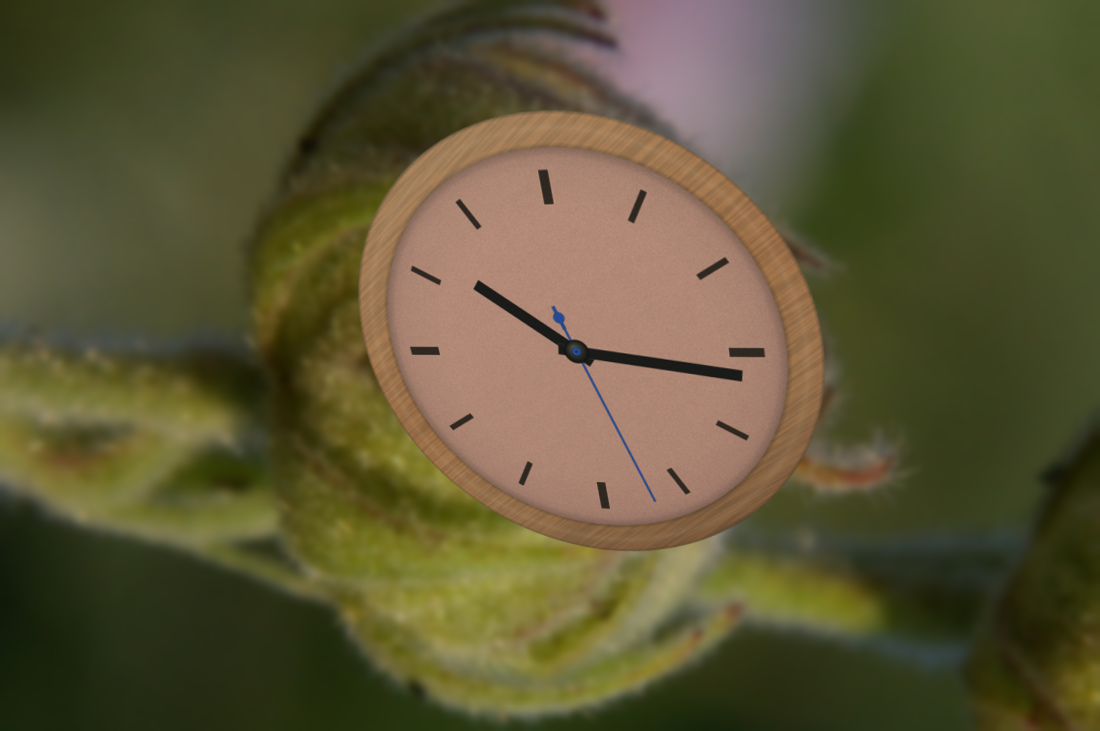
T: **10:16:27**
